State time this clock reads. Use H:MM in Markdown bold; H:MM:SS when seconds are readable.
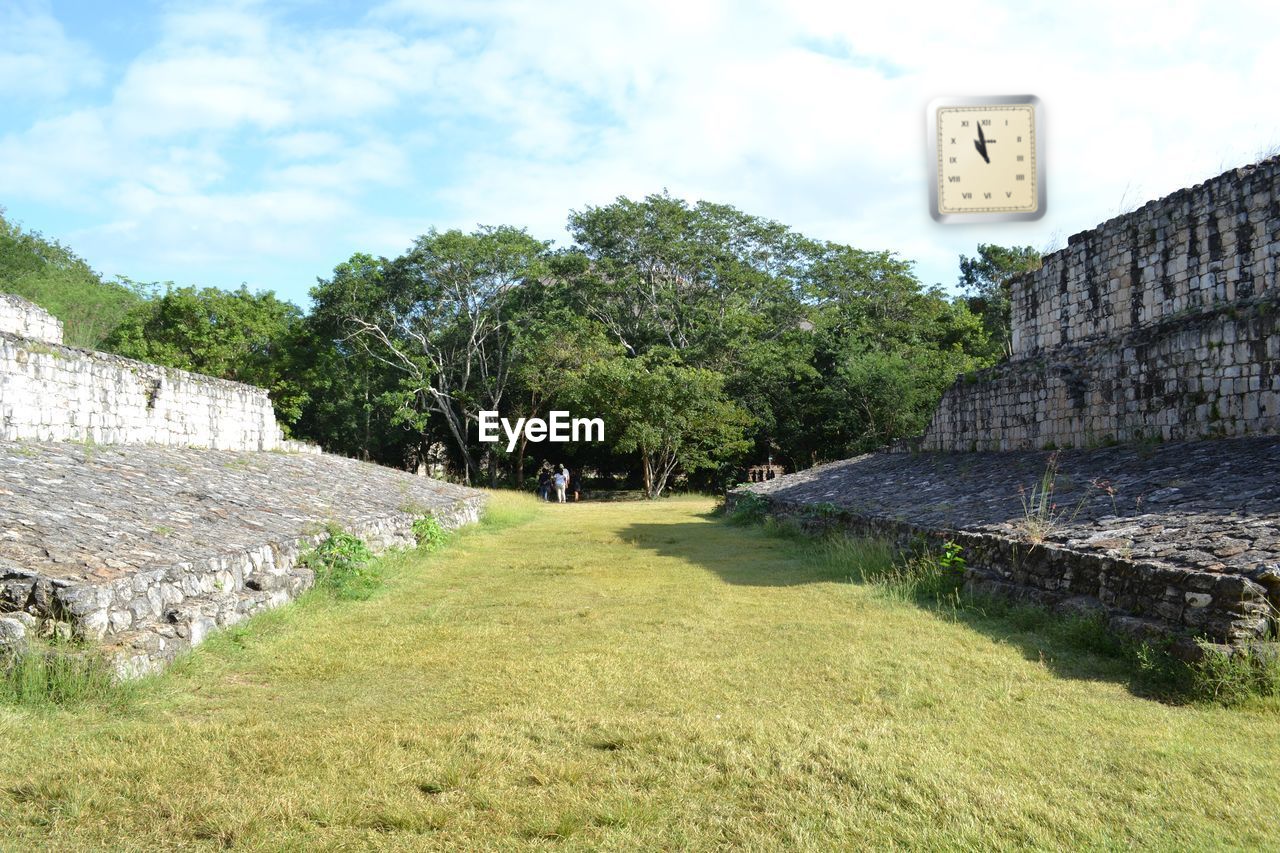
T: **10:58**
